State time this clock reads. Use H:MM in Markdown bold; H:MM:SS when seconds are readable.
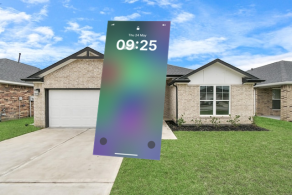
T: **9:25**
